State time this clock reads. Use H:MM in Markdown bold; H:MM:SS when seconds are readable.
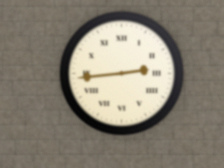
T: **2:44**
